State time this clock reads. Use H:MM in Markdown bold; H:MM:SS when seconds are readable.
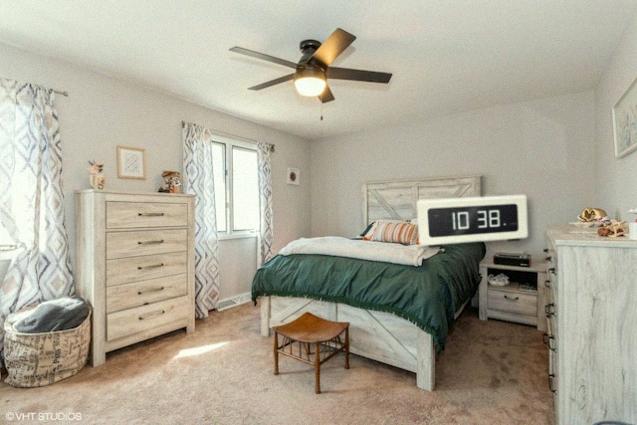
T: **10:38**
